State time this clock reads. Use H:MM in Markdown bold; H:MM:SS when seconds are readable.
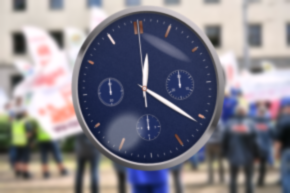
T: **12:21**
